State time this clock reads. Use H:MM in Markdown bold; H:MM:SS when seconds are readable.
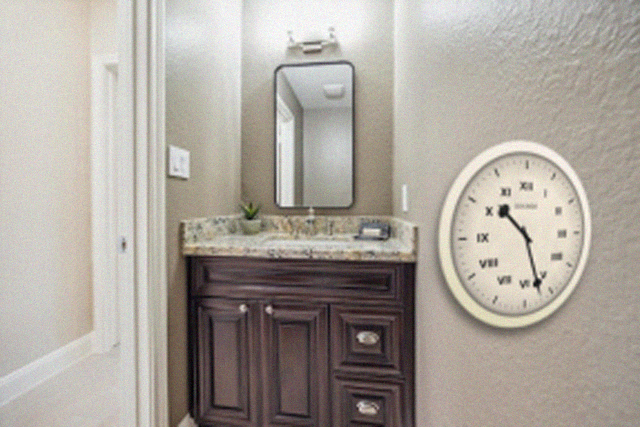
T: **10:27**
